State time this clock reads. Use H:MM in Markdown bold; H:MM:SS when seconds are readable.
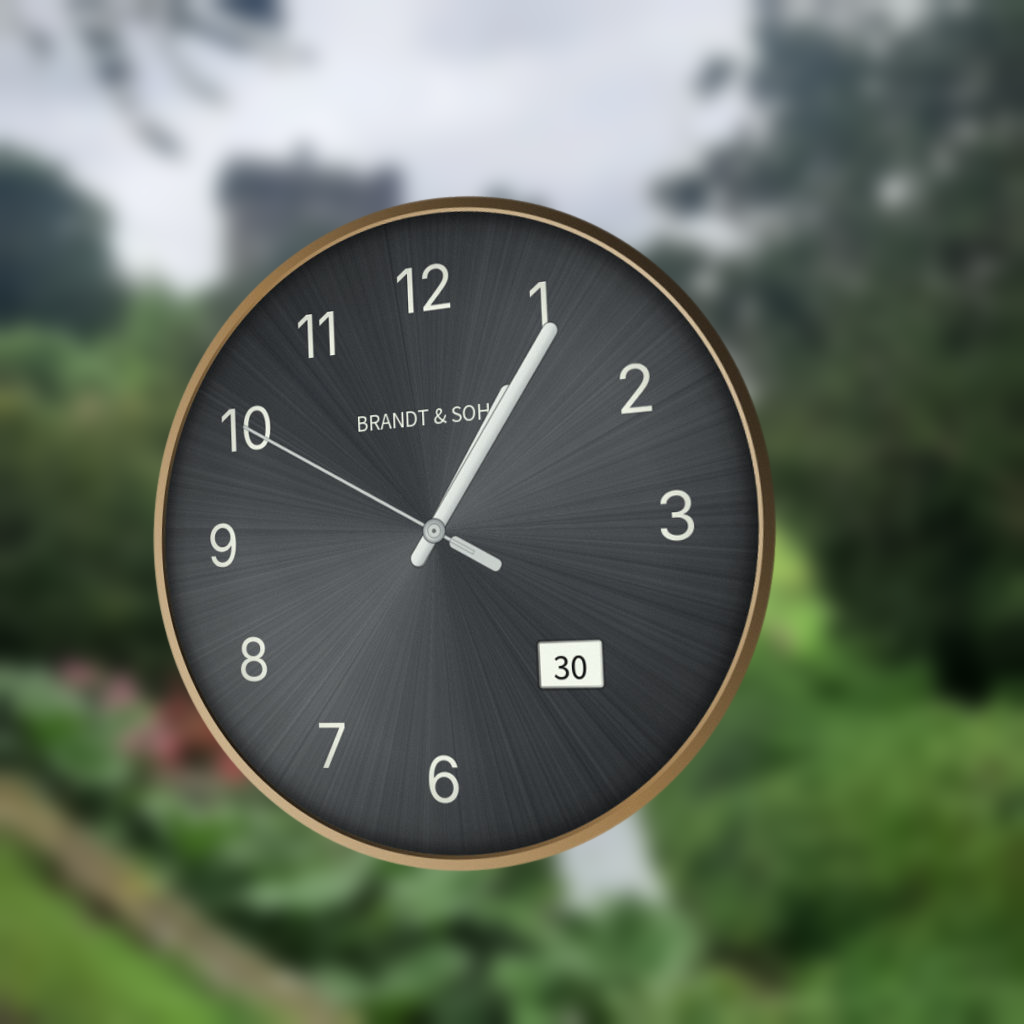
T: **1:05:50**
